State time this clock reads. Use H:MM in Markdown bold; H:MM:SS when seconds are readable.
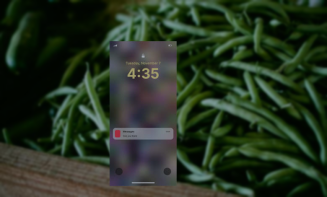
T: **4:35**
